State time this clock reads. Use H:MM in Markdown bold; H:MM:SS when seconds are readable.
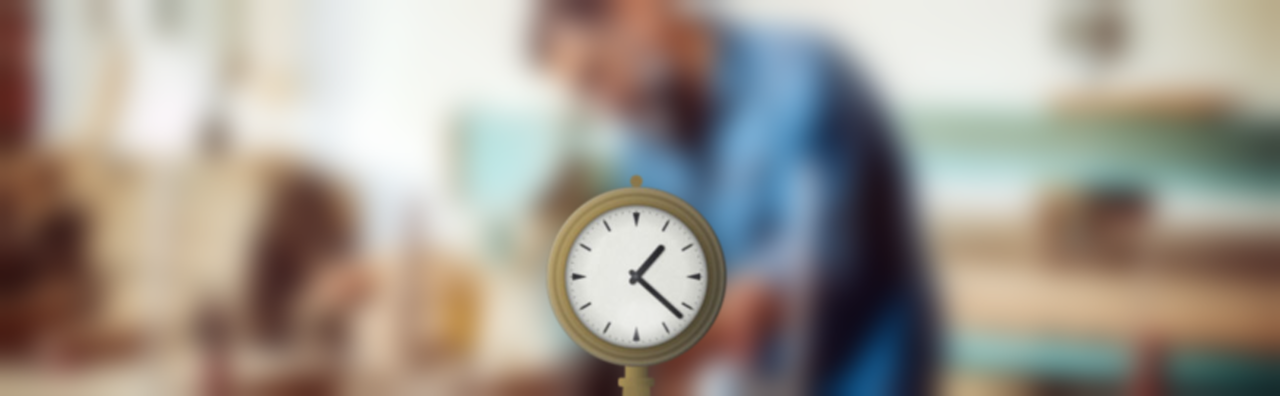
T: **1:22**
